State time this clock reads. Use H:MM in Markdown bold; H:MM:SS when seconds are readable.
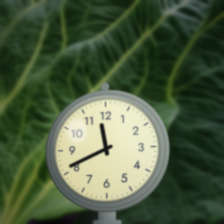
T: **11:41**
